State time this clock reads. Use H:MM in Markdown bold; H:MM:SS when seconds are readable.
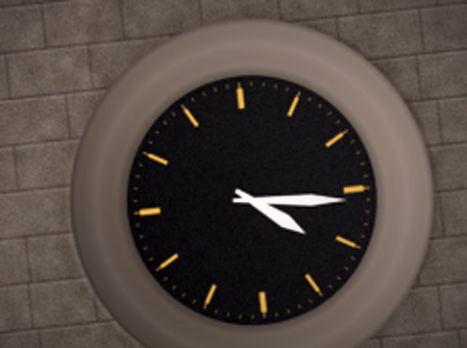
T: **4:16**
